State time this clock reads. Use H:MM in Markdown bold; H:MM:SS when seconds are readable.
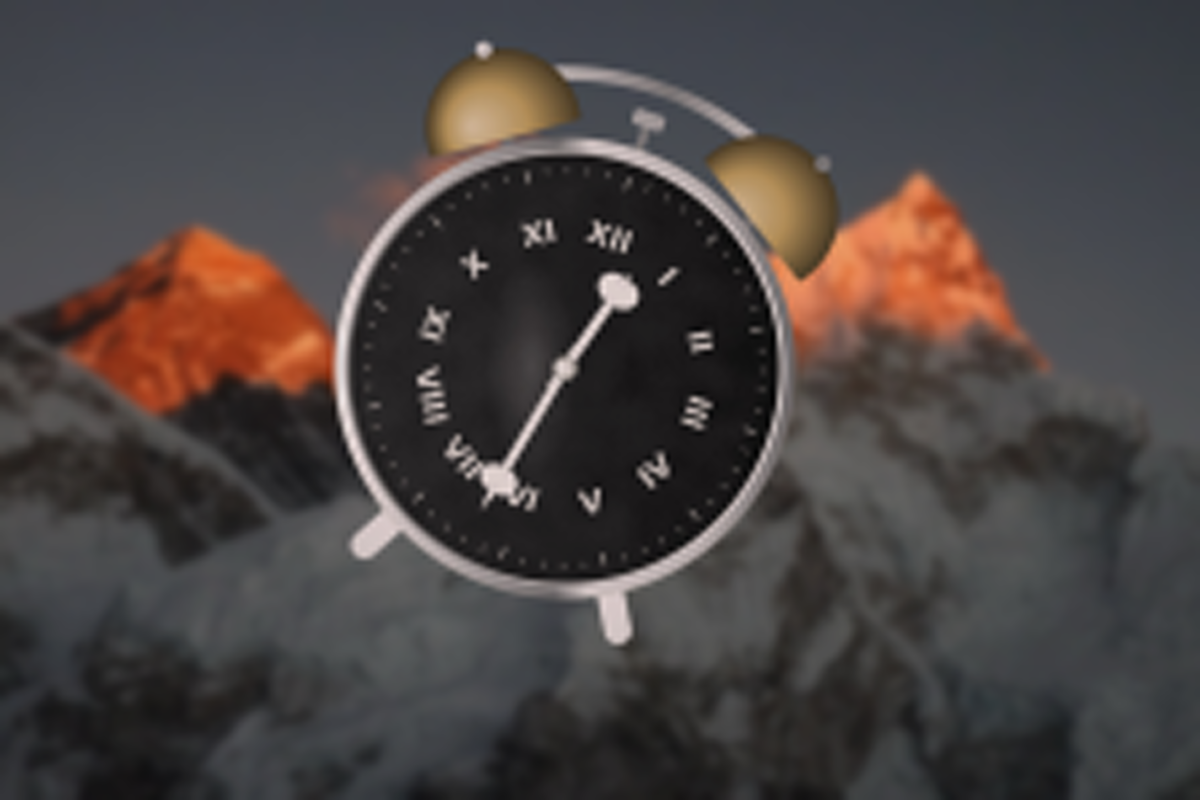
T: **12:32**
